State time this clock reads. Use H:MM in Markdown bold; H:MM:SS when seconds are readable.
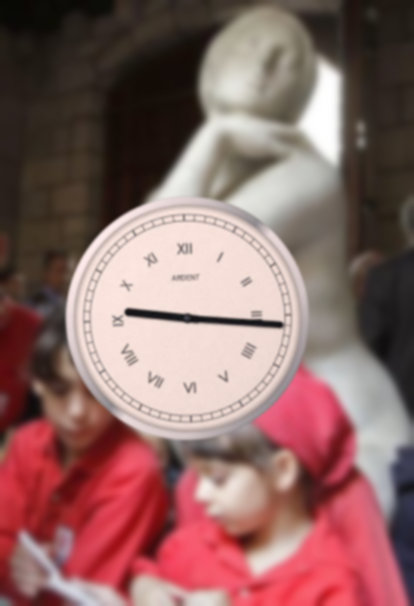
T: **9:16**
